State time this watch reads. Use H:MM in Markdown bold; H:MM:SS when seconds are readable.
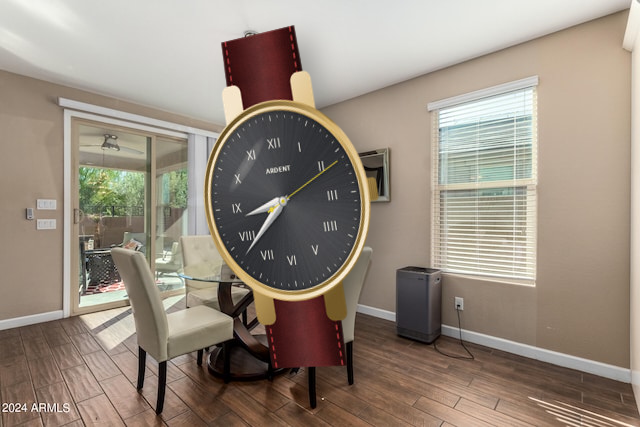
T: **8:38:11**
